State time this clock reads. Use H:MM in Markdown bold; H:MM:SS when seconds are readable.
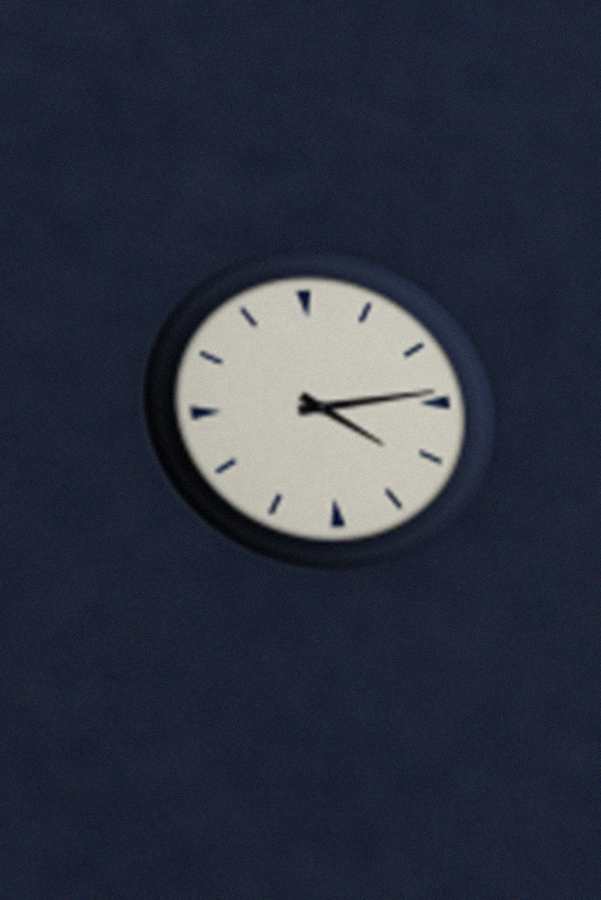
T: **4:14**
